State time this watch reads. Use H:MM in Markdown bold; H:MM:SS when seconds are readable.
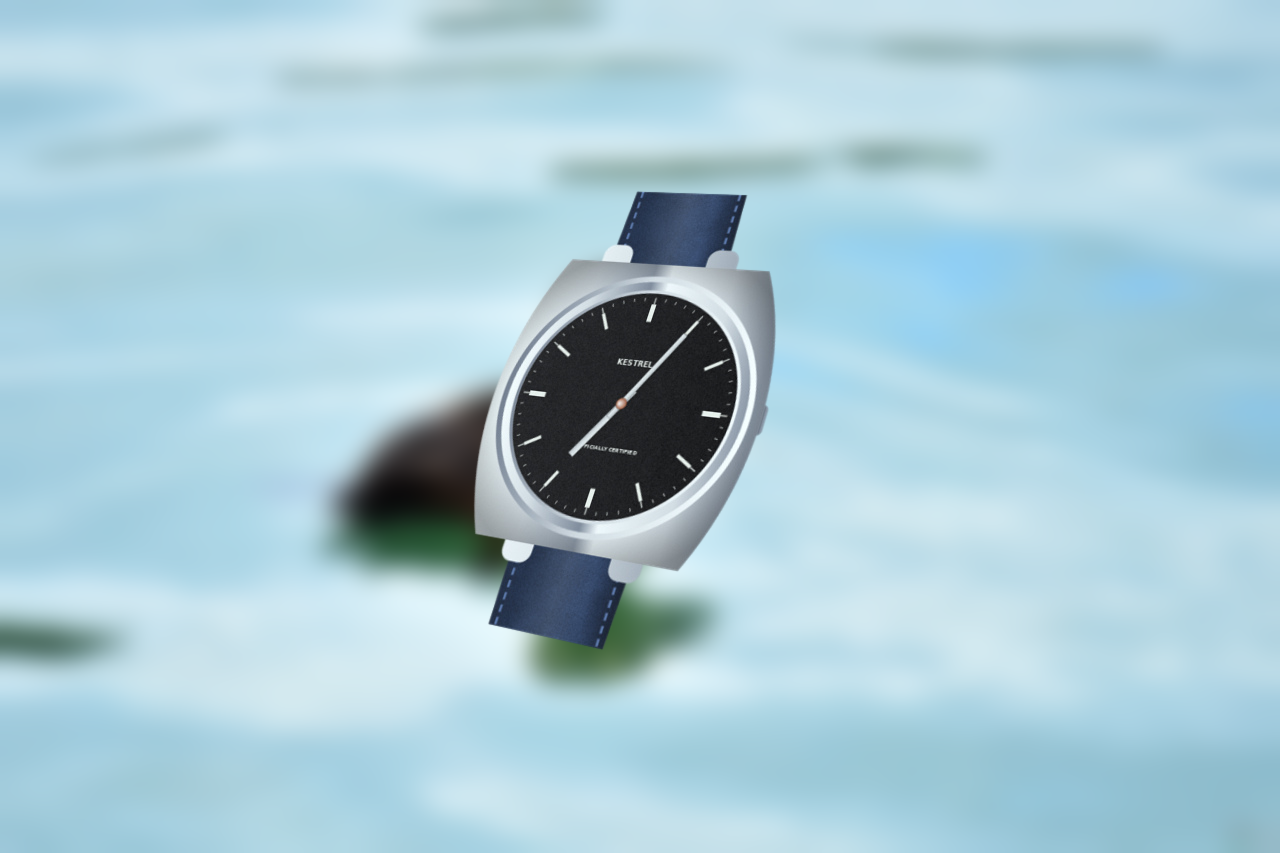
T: **7:05**
